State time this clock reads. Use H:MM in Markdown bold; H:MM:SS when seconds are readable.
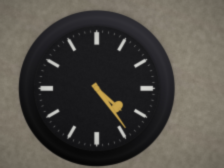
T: **4:24**
